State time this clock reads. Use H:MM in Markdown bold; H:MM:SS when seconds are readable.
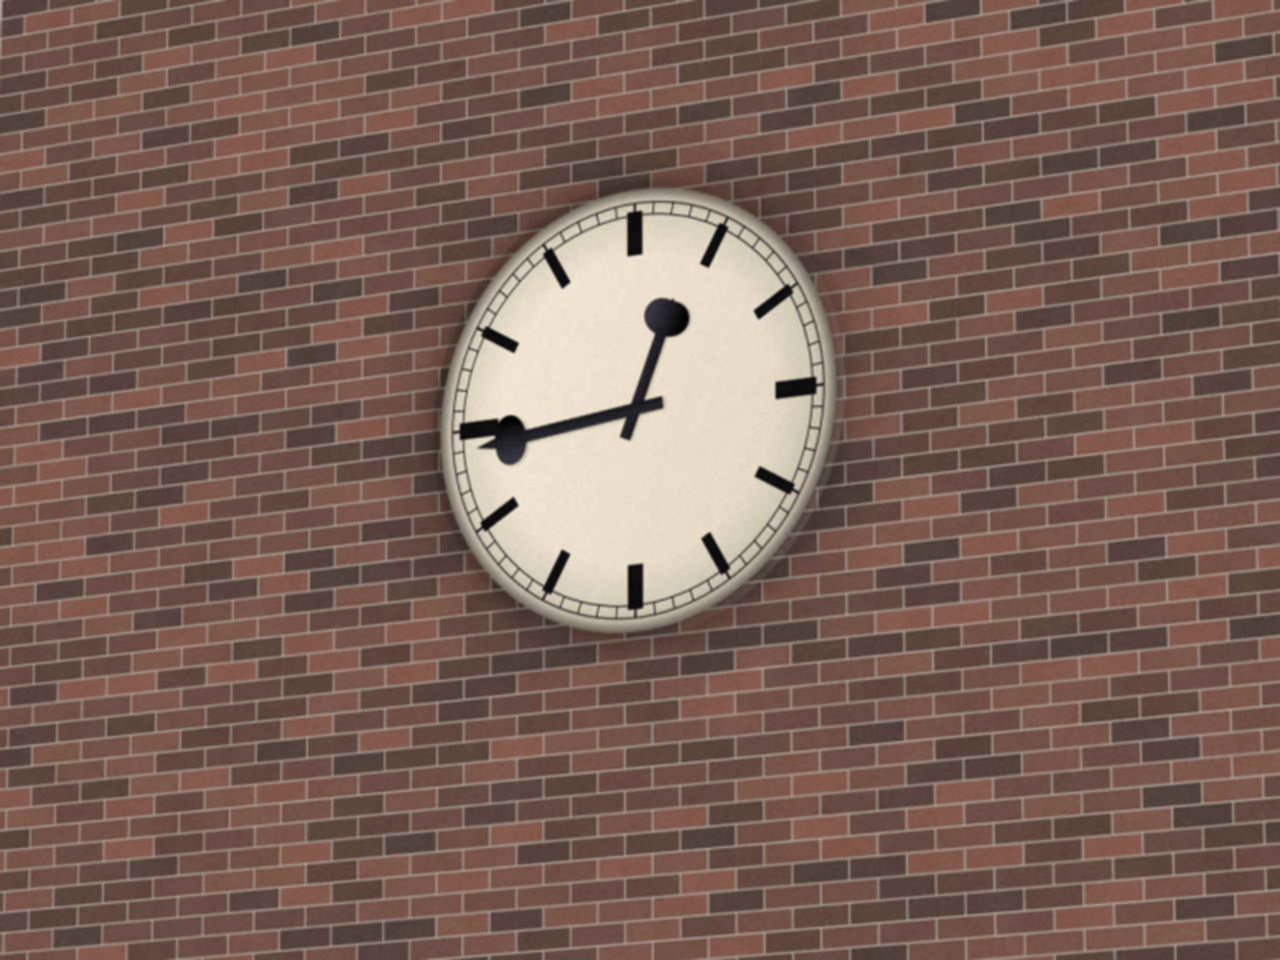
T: **12:44**
